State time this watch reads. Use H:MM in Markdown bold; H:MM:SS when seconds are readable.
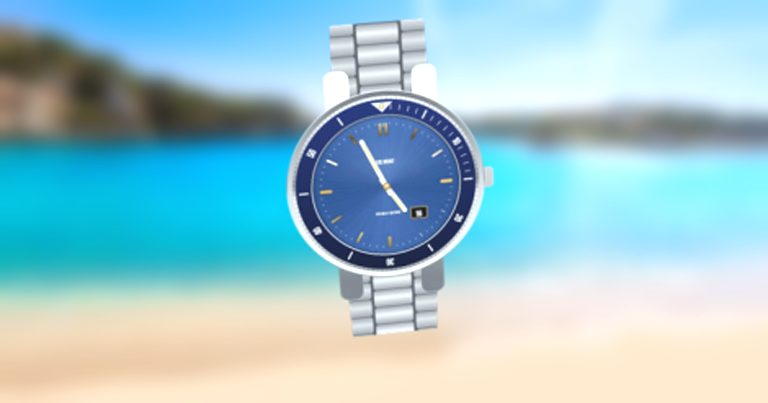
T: **4:56**
